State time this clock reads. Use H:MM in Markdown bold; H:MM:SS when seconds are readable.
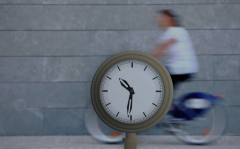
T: **10:31**
